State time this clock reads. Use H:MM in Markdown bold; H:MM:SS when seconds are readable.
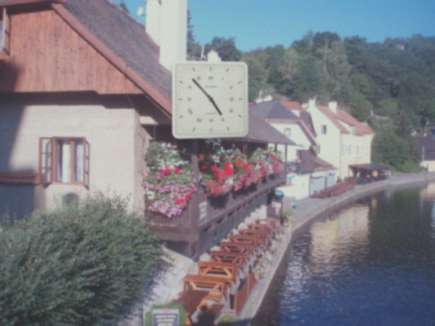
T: **4:53**
